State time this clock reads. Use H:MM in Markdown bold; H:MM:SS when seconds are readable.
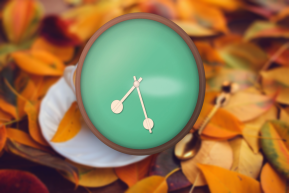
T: **7:27**
